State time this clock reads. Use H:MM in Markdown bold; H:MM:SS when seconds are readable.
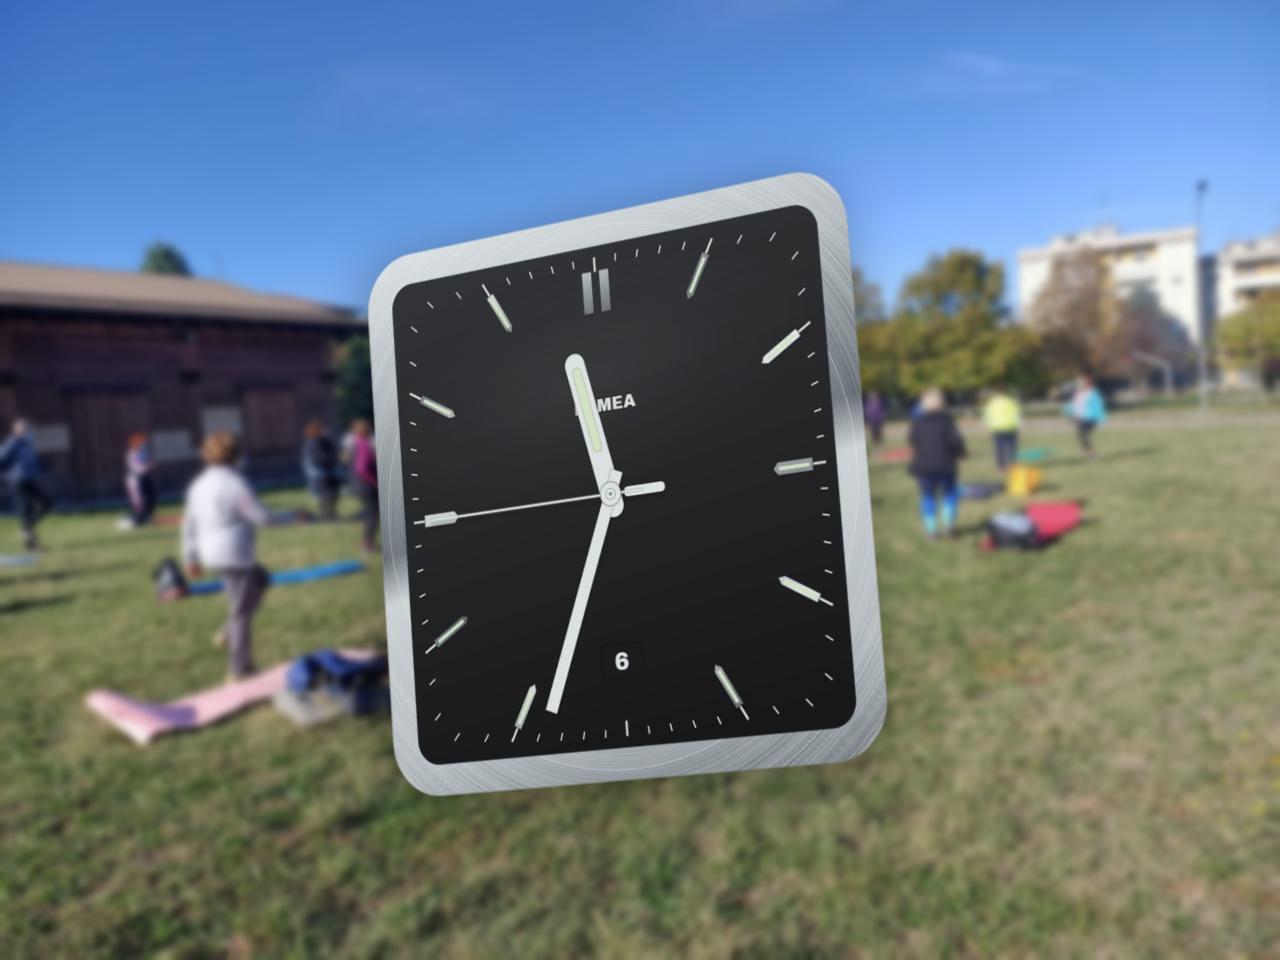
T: **11:33:45**
